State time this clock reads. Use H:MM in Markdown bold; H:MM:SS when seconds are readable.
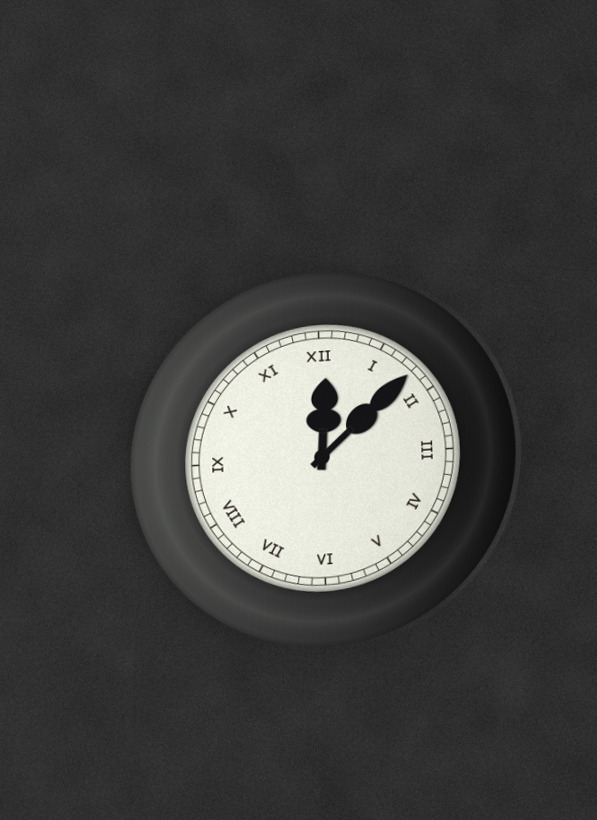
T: **12:08**
